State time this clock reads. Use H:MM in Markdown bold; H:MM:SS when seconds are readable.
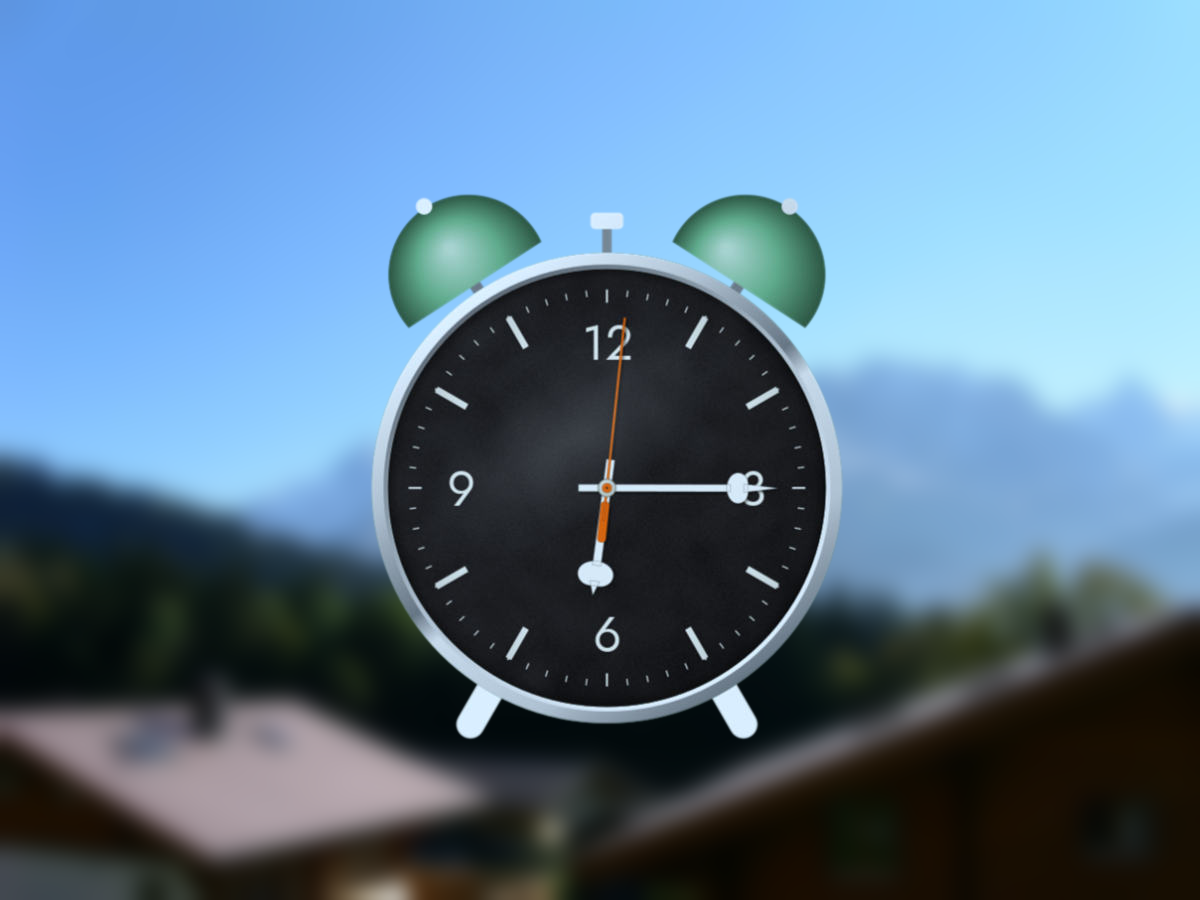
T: **6:15:01**
